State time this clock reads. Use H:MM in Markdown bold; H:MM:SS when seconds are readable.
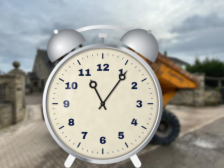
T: **11:06**
